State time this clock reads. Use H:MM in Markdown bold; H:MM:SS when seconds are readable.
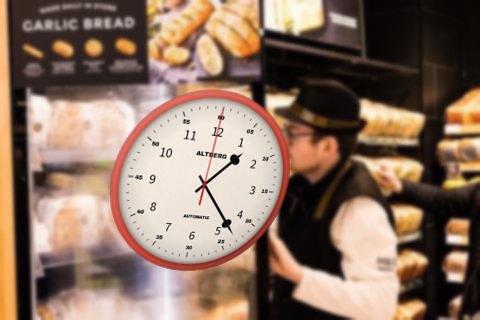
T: **1:23:00**
